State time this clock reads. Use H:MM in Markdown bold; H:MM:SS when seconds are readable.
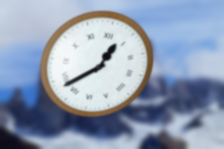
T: **12:38**
